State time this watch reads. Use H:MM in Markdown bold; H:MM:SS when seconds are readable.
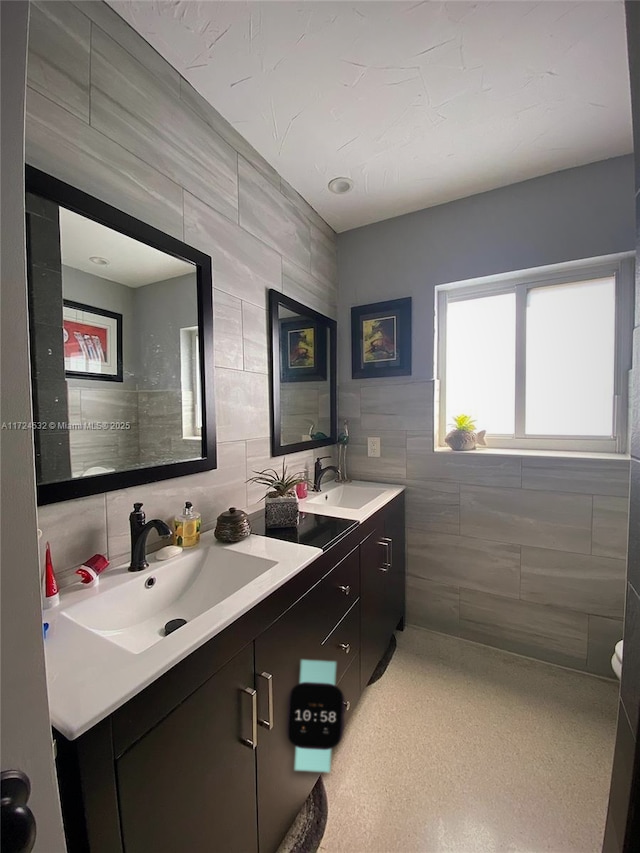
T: **10:58**
